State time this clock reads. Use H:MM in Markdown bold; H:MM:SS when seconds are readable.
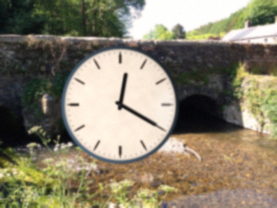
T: **12:20**
